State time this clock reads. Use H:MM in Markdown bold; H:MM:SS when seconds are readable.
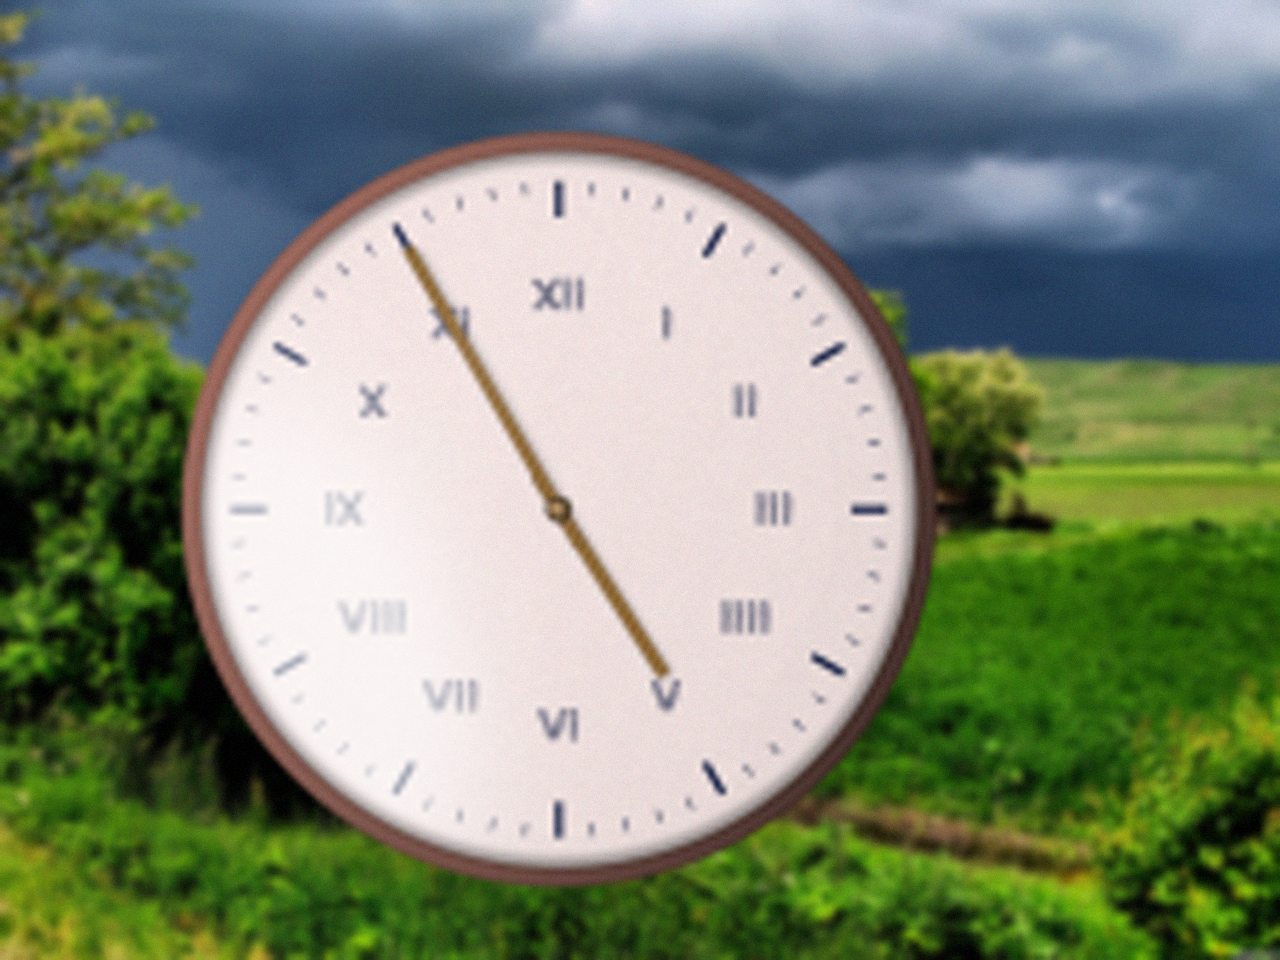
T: **4:55**
